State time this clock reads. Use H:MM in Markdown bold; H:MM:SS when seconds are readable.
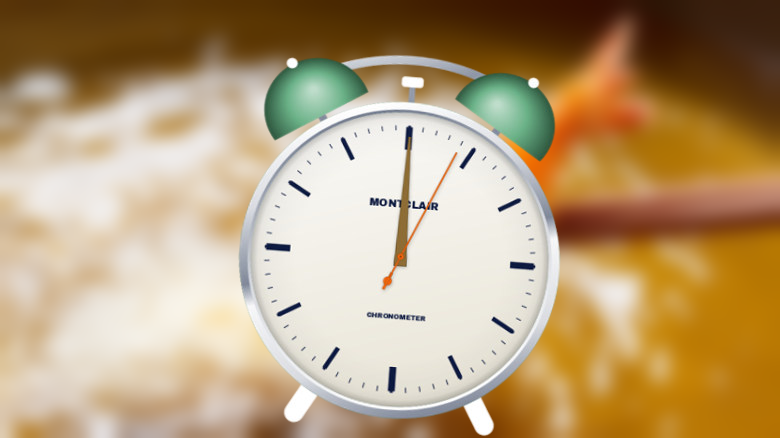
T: **12:00:04**
